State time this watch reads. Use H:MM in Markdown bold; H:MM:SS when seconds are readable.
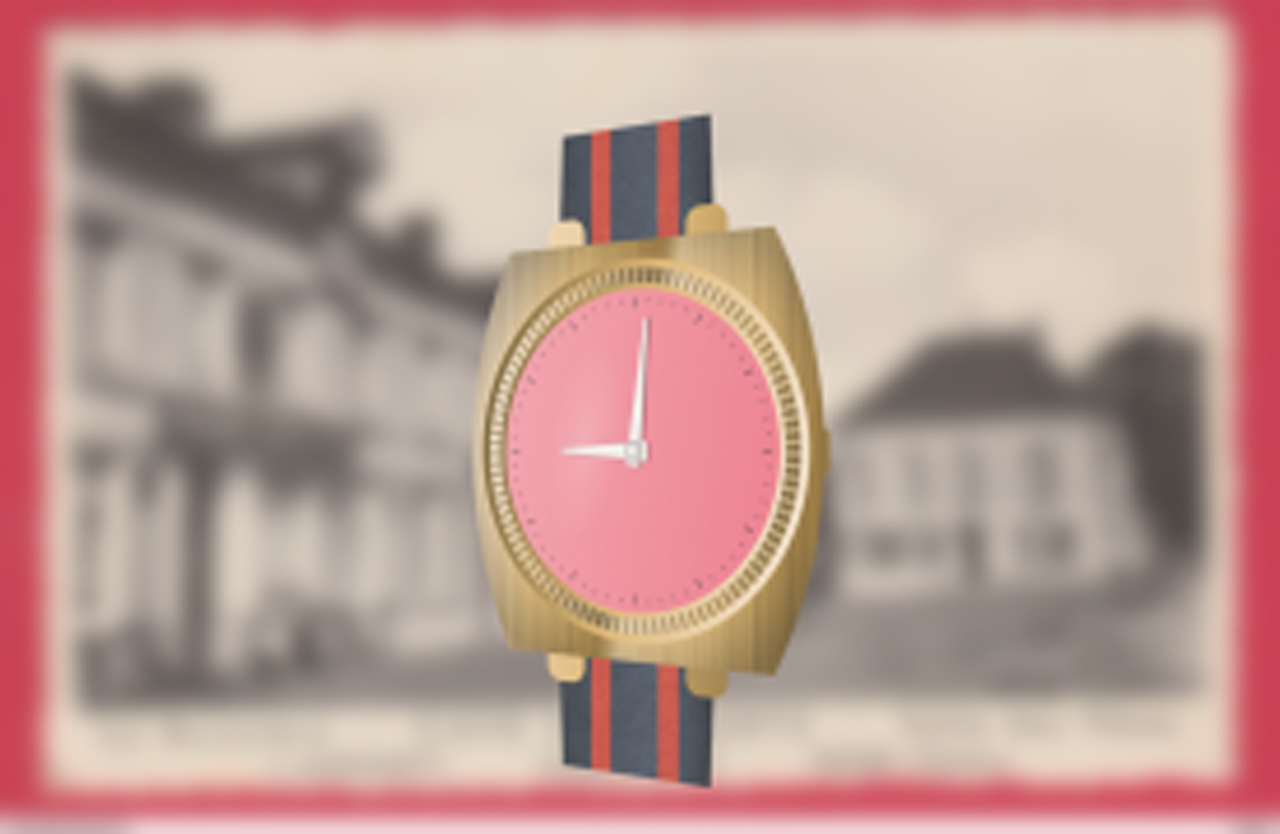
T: **9:01**
